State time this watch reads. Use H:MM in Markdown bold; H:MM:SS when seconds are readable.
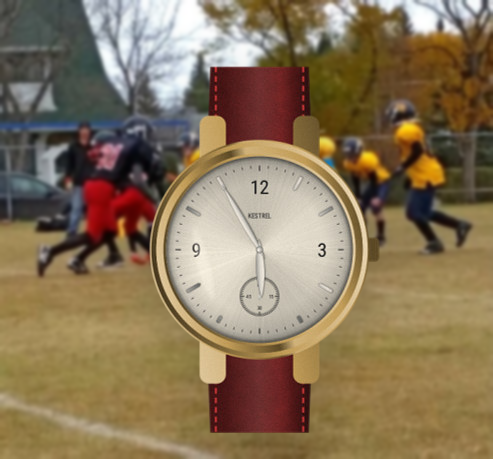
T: **5:55**
